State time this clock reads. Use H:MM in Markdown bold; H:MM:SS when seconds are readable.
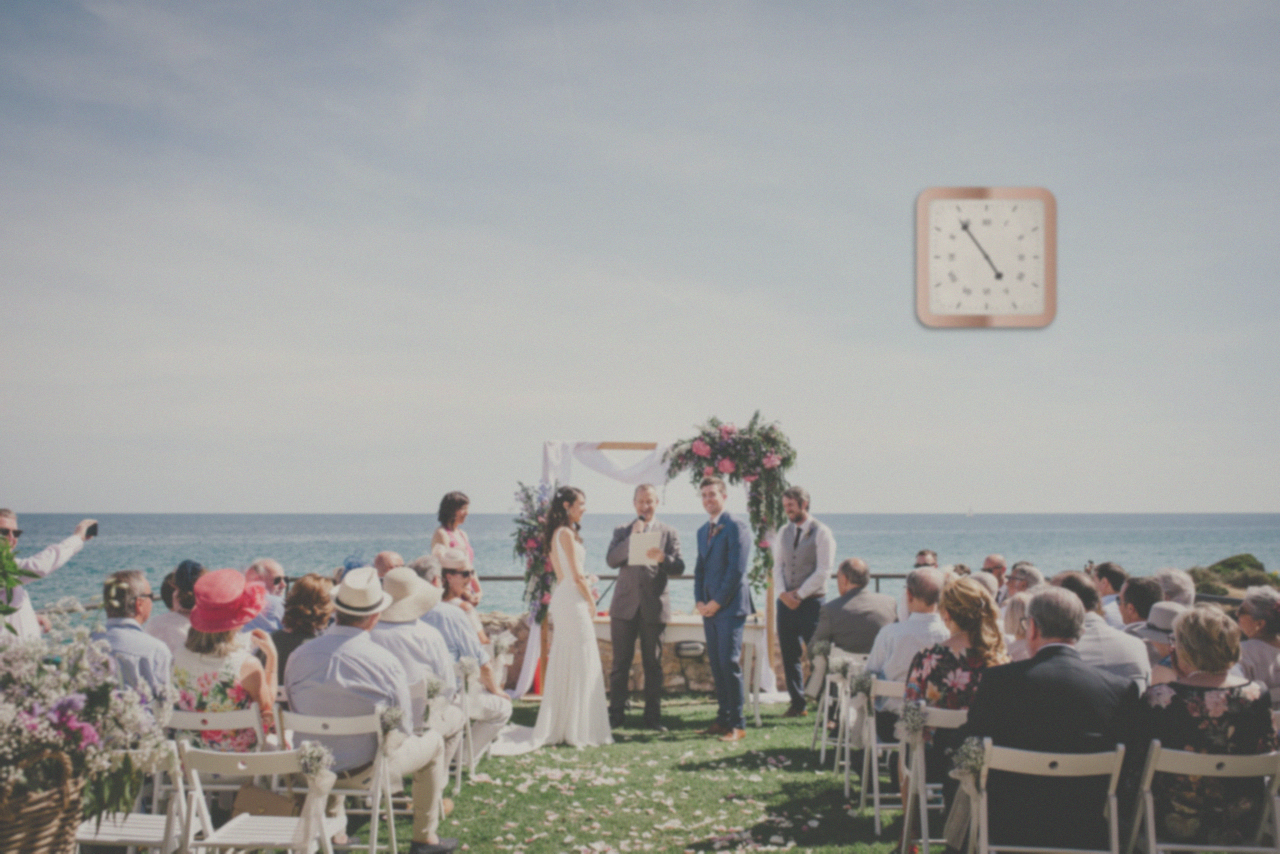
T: **4:54**
